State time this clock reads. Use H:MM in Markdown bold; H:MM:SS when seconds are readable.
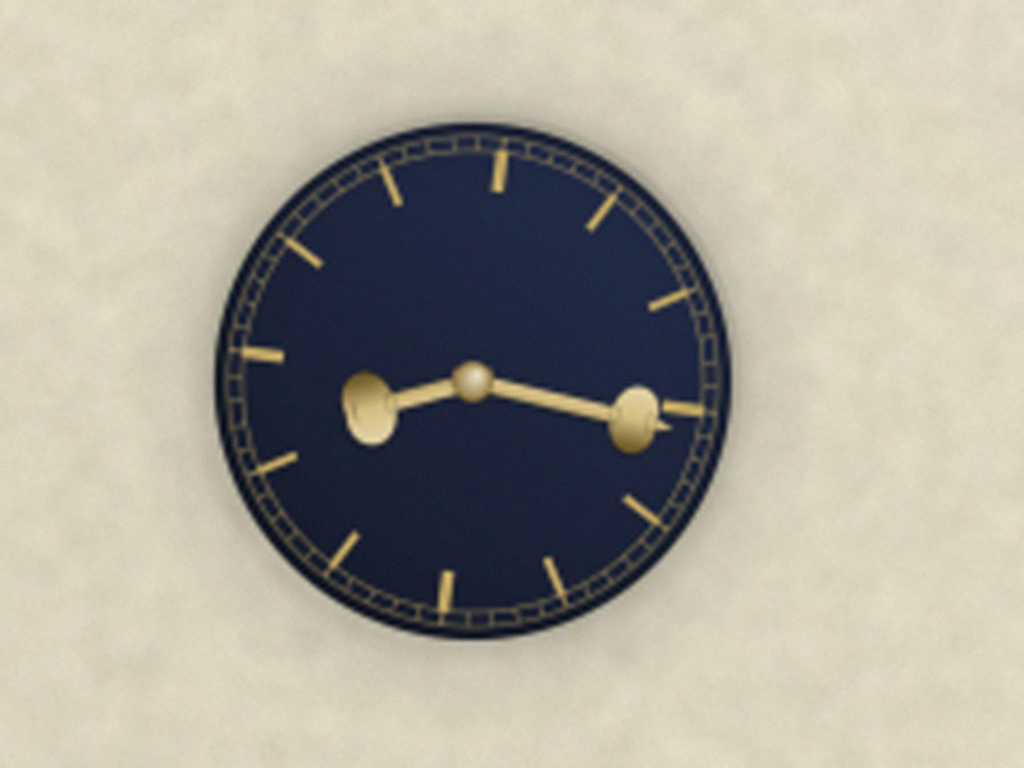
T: **8:16**
